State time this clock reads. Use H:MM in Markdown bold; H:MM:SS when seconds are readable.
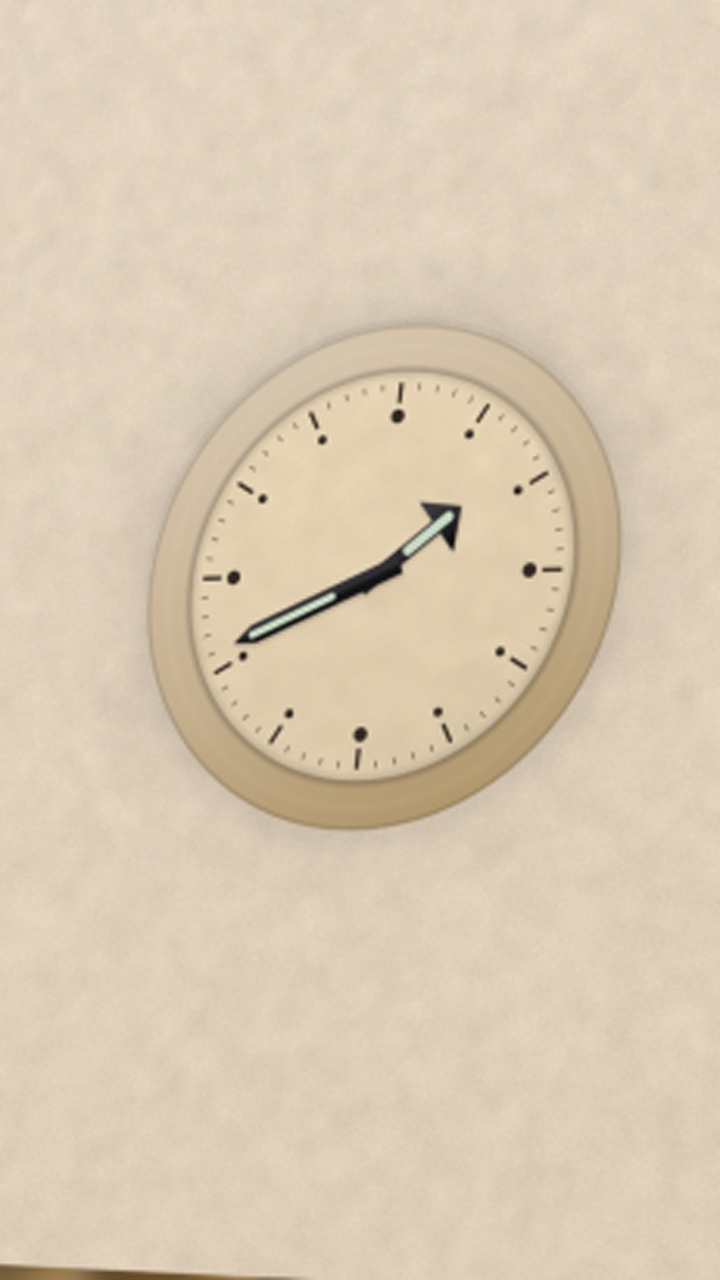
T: **1:41**
